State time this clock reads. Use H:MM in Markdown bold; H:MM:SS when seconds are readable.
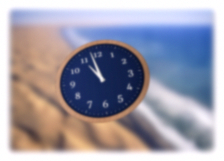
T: **10:58**
